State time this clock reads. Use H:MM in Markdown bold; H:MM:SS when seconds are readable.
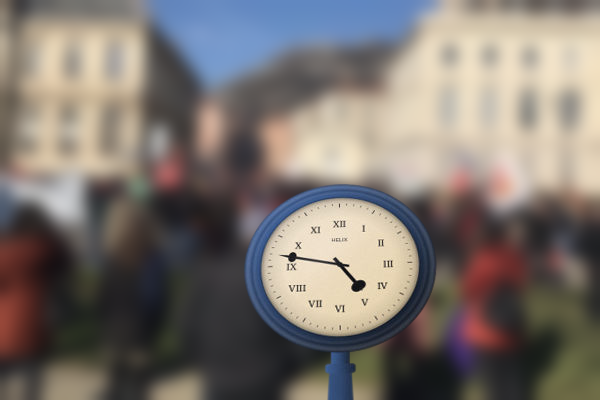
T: **4:47**
